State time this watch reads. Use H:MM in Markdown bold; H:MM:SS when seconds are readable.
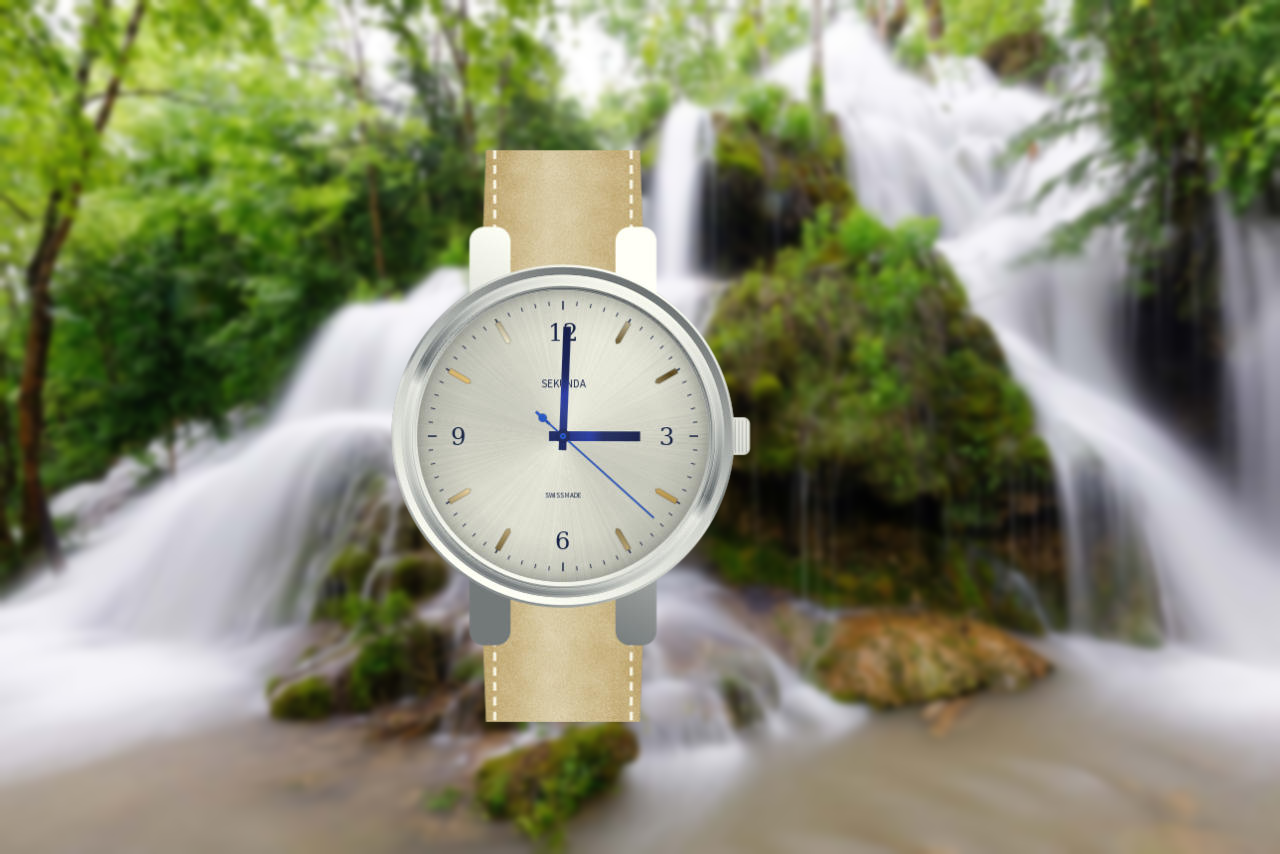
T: **3:00:22**
